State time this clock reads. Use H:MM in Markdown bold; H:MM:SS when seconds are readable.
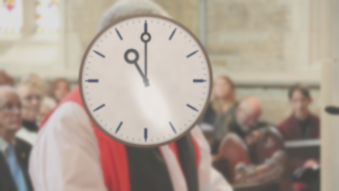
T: **11:00**
